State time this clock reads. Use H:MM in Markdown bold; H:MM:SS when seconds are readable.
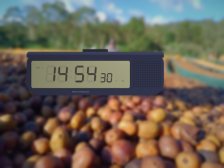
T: **14:54:30**
